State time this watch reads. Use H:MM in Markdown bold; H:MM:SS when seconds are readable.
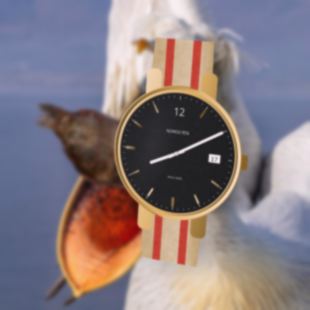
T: **8:10**
